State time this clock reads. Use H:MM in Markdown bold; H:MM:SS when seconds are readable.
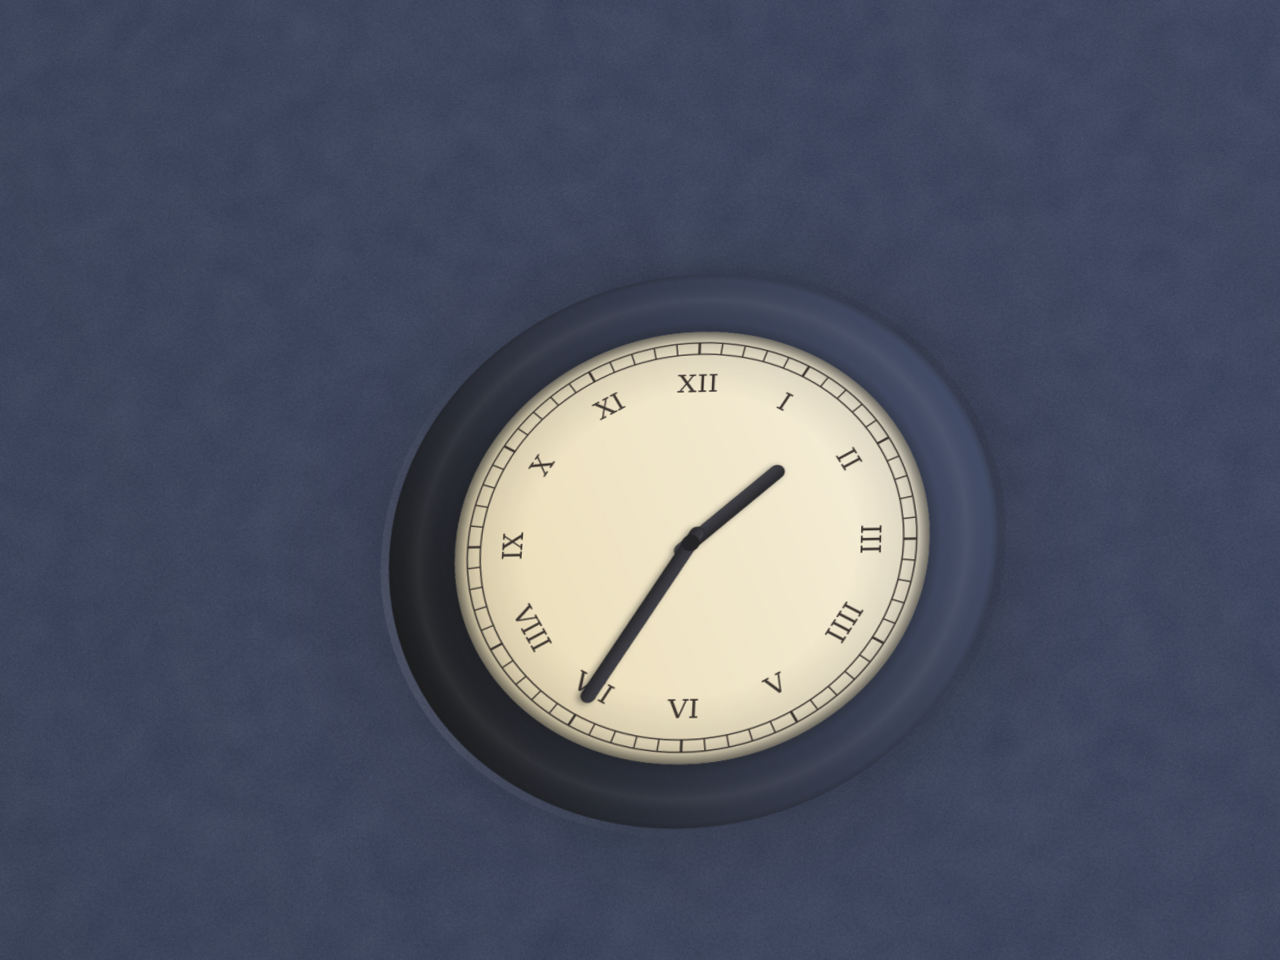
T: **1:35**
